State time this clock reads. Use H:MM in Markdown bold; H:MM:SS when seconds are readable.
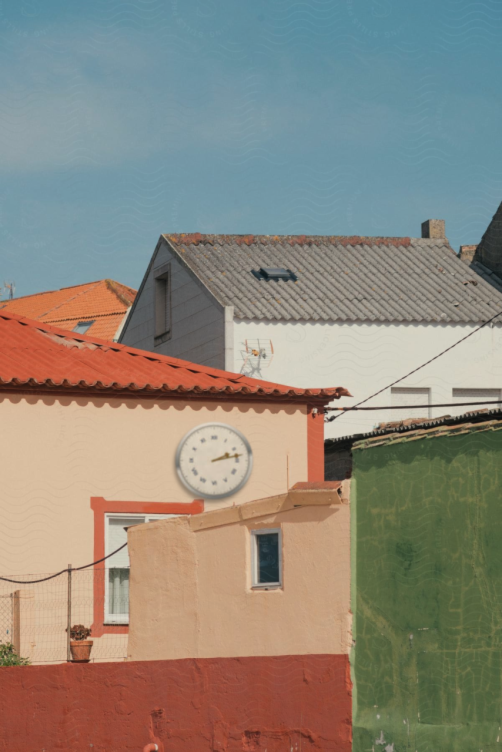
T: **2:13**
